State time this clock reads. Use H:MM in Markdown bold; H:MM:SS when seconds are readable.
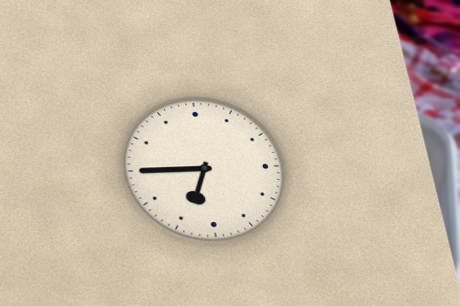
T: **6:45**
